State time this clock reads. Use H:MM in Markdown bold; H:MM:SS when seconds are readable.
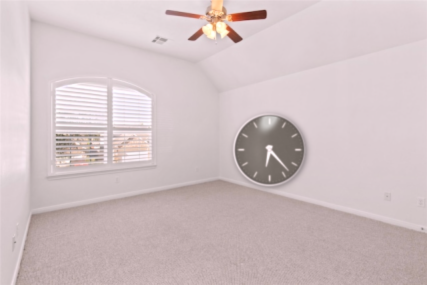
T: **6:23**
